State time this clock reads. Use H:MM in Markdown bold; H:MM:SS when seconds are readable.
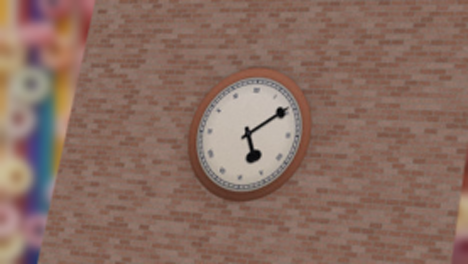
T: **5:09**
